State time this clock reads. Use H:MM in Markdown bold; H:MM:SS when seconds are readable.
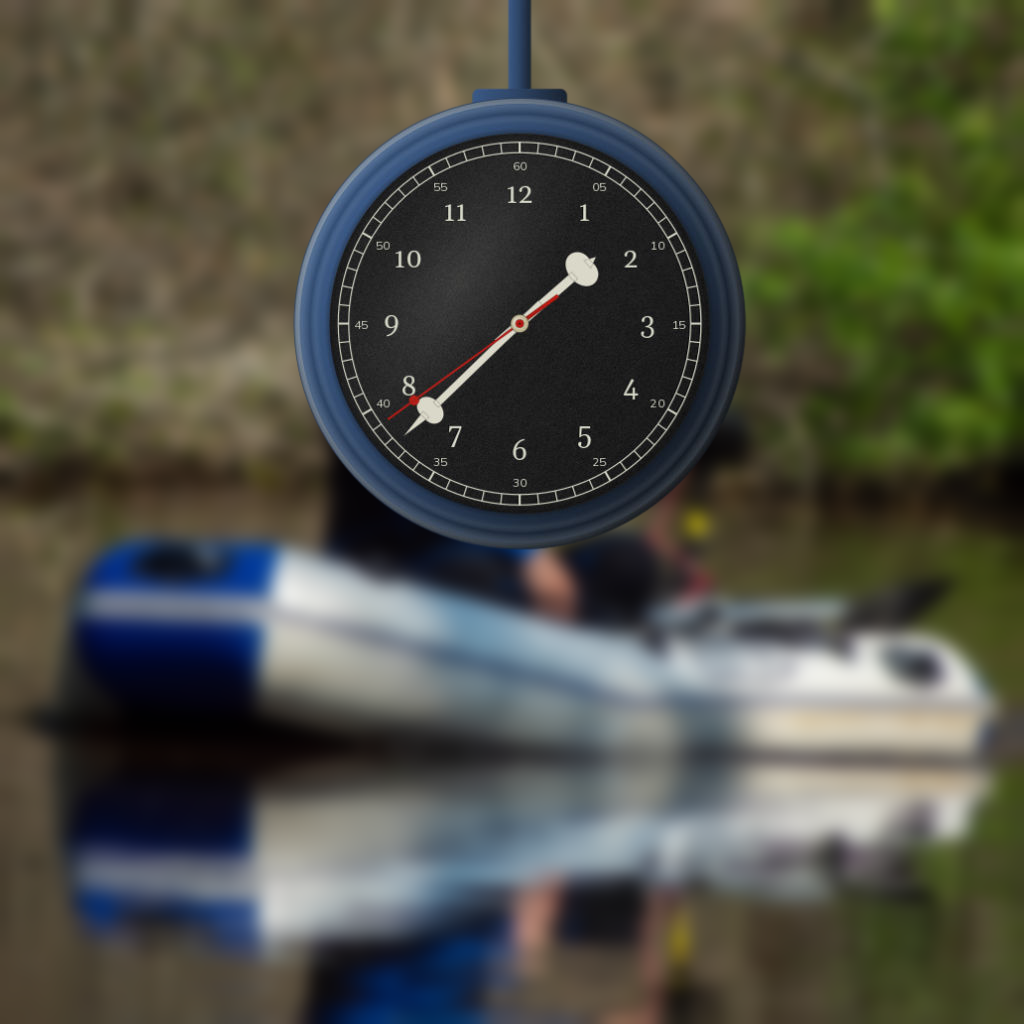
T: **1:37:39**
